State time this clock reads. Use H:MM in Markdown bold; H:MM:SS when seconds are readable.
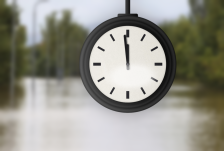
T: **11:59**
